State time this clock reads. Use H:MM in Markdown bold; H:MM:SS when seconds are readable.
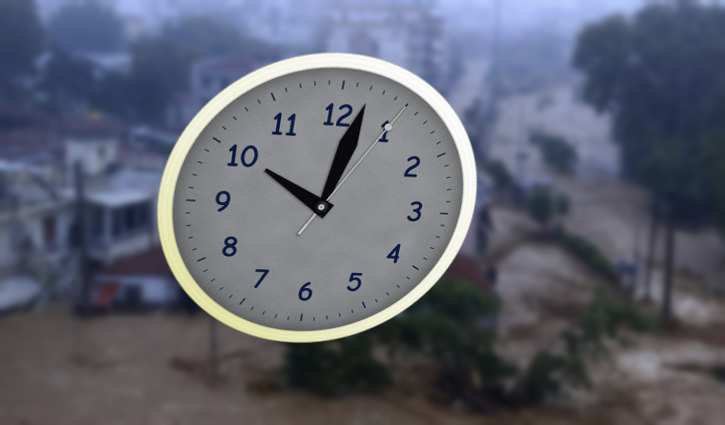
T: **10:02:05**
